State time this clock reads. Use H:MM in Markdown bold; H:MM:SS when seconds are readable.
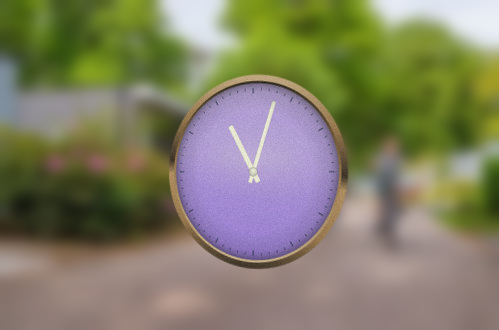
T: **11:03**
